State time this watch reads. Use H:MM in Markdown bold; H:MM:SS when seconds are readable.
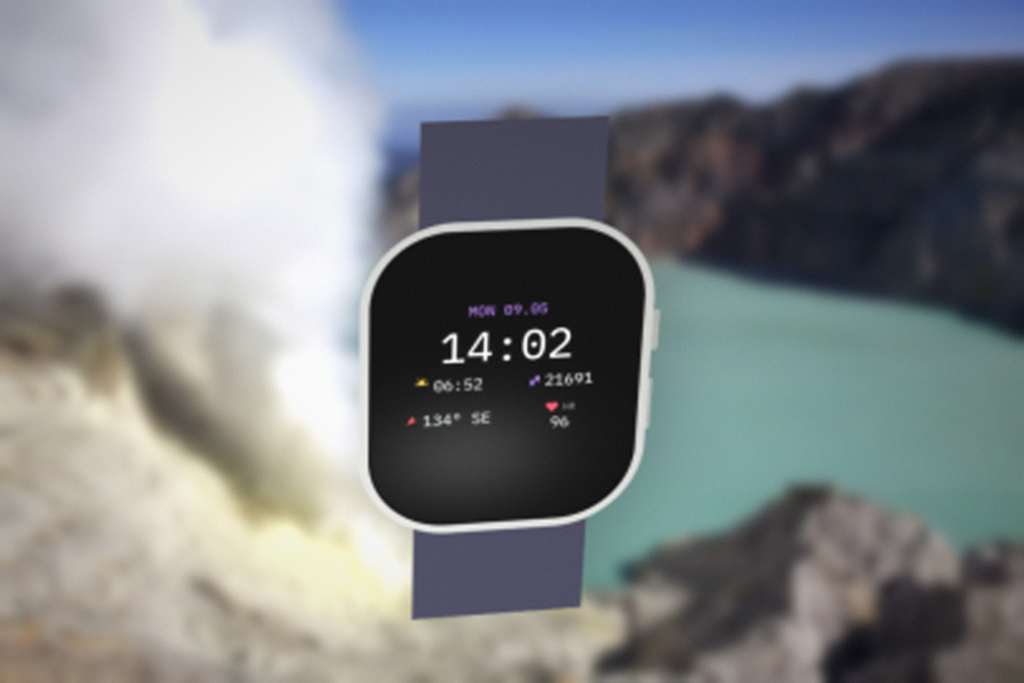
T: **14:02**
